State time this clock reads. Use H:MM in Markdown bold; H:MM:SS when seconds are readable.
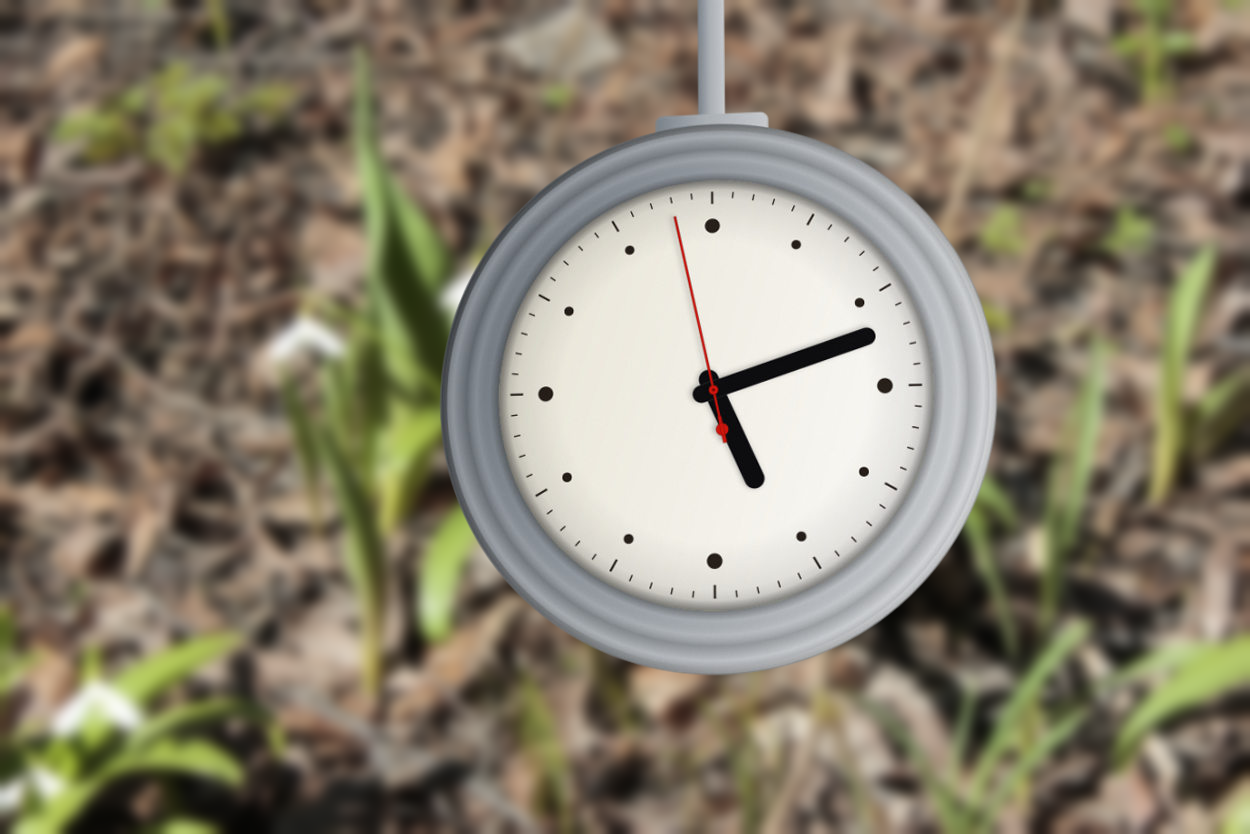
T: **5:11:58**
